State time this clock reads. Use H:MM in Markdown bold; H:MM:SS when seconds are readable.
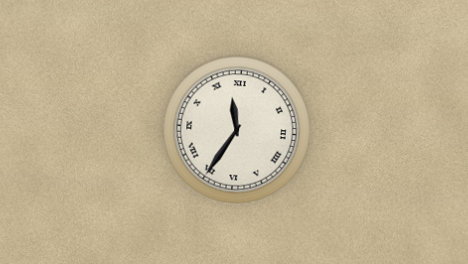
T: **11:35**
